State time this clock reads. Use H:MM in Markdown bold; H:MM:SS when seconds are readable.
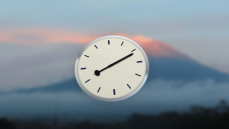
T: **8:11**
